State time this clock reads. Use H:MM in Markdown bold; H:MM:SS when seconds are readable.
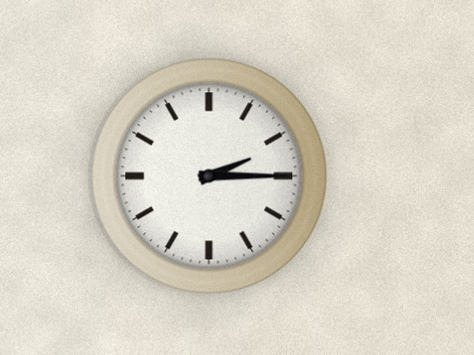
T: **2:15**
